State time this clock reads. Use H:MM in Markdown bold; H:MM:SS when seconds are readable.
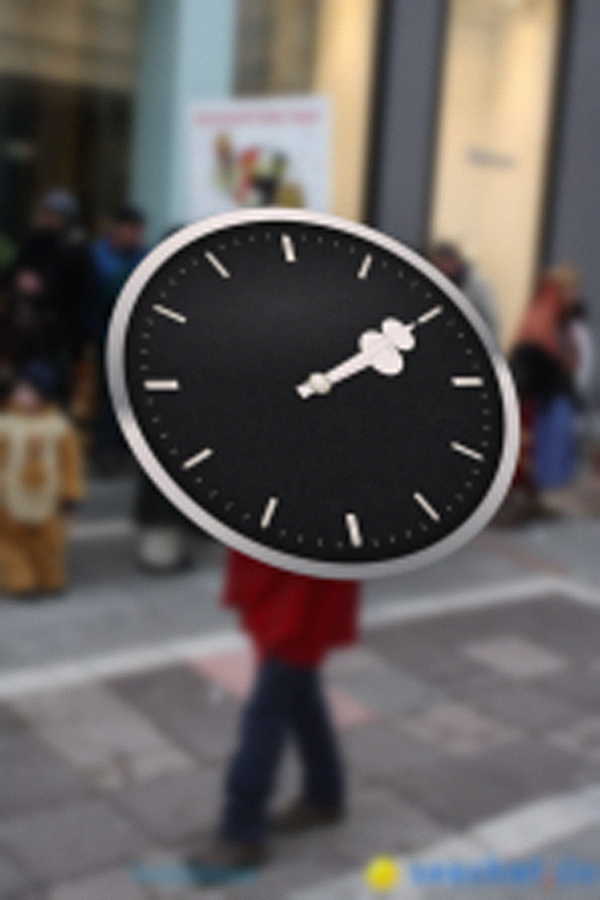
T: **2:10**
